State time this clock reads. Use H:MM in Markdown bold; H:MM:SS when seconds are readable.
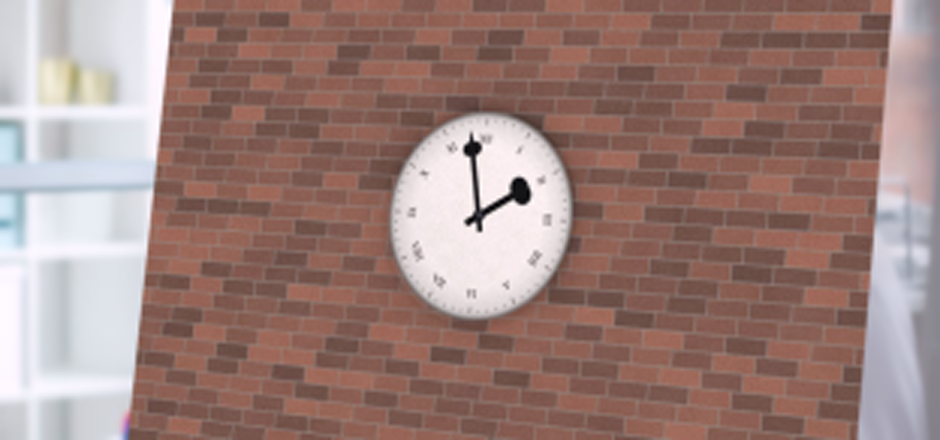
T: **1:58**
